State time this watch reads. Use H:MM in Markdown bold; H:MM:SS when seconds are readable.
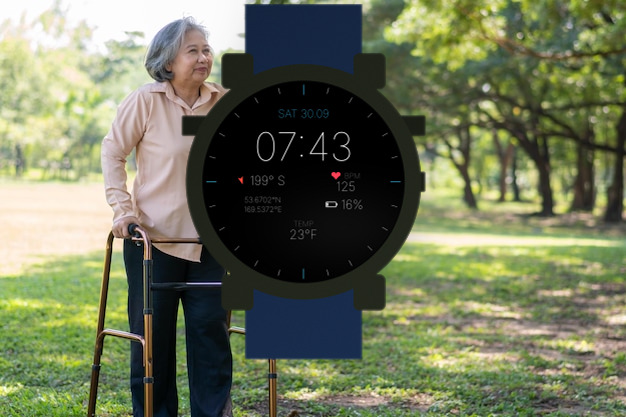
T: **7:43**
